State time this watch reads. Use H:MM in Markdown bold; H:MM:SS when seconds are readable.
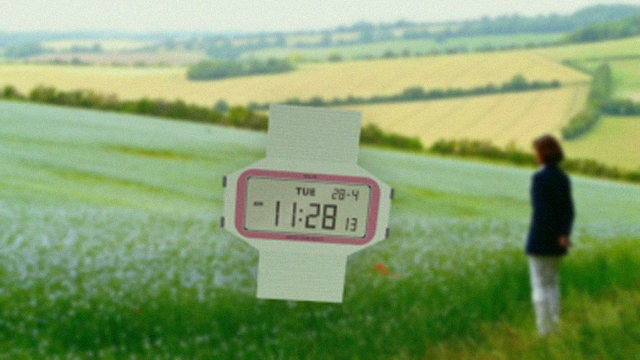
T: **11:28:13**
